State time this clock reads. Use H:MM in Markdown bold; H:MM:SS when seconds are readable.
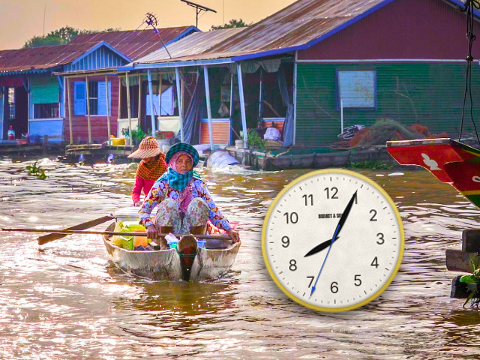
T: **8:04:34**
